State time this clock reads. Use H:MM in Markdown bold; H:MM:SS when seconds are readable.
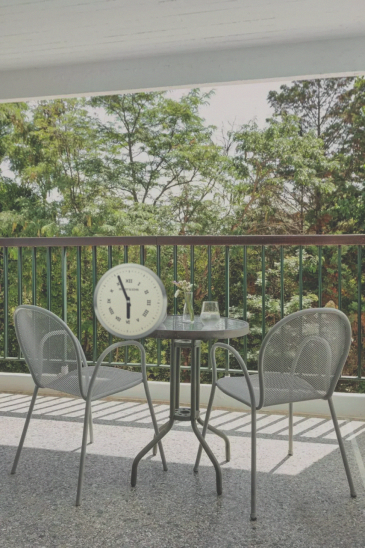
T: **5:56**
